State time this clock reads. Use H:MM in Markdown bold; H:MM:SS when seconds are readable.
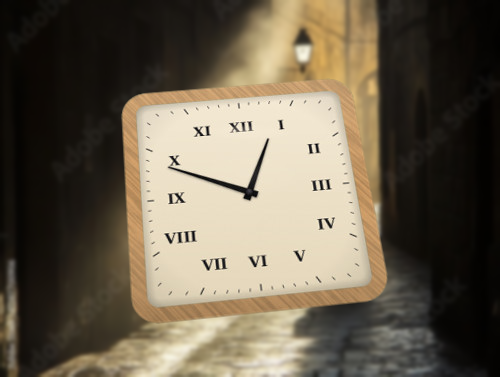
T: **12:49**
